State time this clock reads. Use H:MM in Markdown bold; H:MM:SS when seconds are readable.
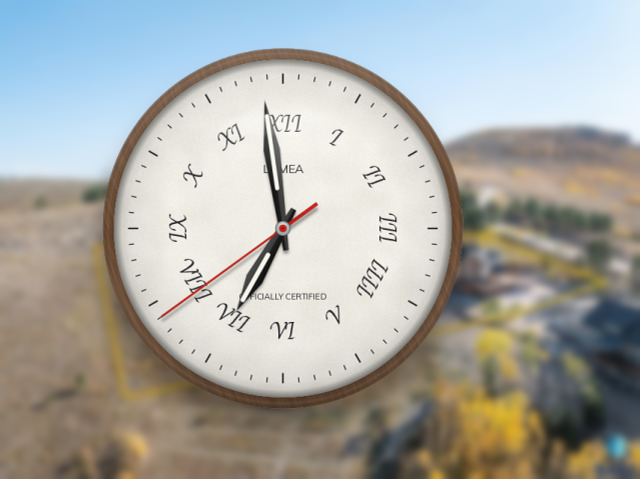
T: **6:58:39**
